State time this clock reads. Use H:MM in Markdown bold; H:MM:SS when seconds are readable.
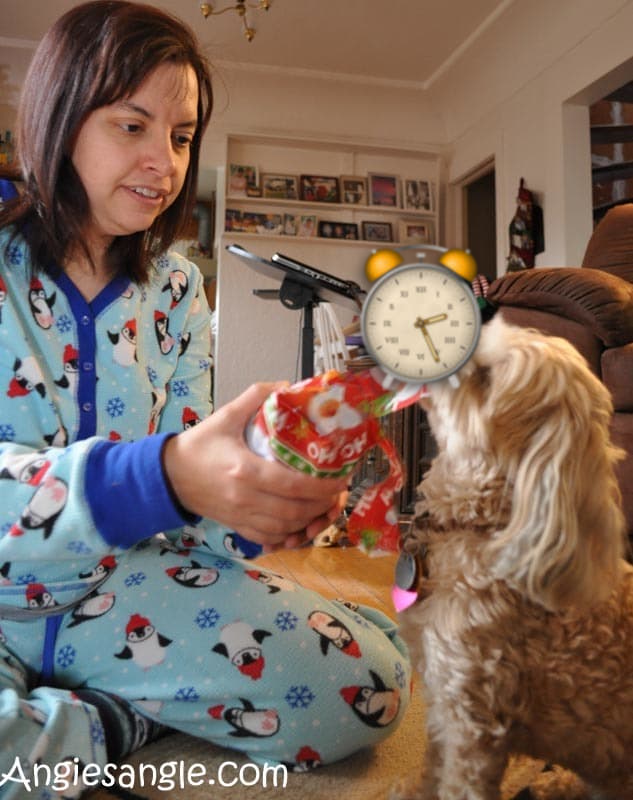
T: **2:26**
